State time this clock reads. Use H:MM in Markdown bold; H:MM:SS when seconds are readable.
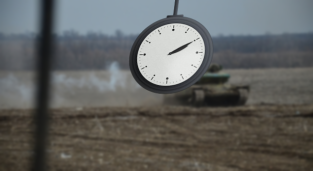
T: **2:10**
